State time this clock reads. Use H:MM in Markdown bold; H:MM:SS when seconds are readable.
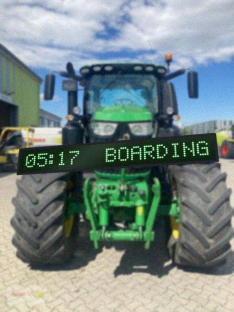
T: **5:17**
